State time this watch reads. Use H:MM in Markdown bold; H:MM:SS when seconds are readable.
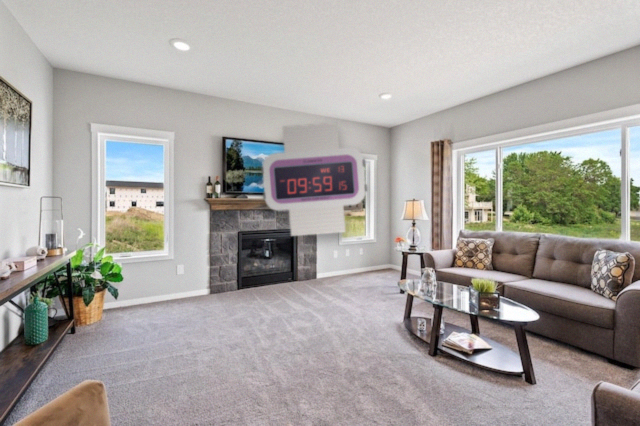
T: **9:59**
